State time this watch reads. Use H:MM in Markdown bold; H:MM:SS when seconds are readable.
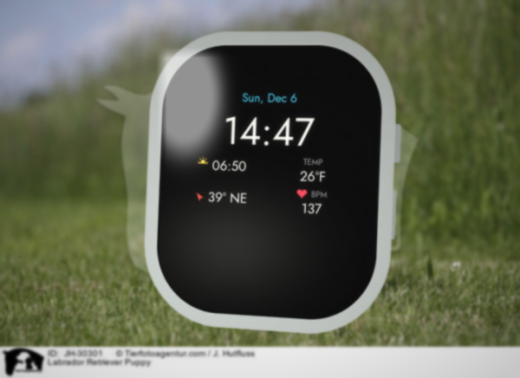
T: **14:47**
